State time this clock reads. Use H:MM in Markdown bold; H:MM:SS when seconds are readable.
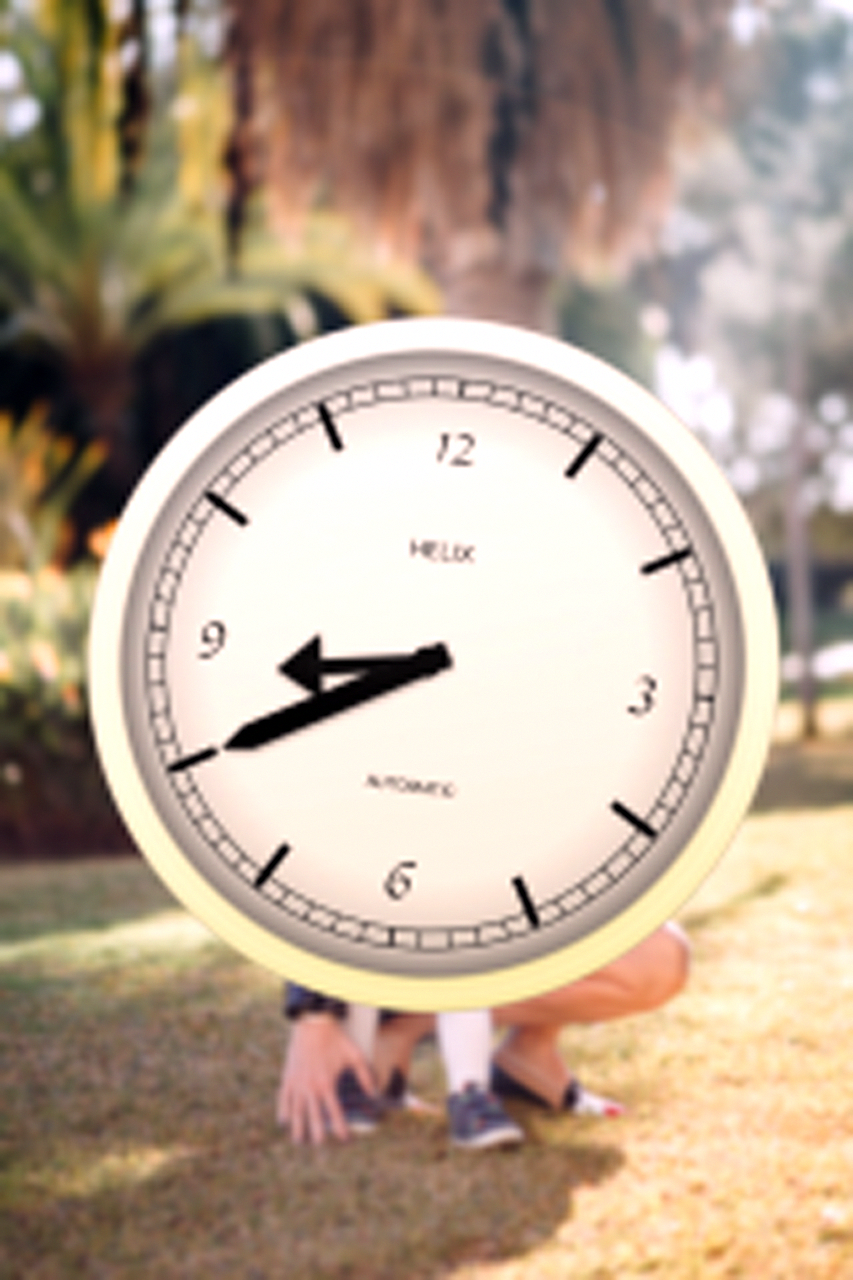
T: **8:40**
